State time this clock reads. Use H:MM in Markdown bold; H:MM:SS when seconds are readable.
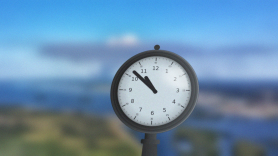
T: **10:52**
